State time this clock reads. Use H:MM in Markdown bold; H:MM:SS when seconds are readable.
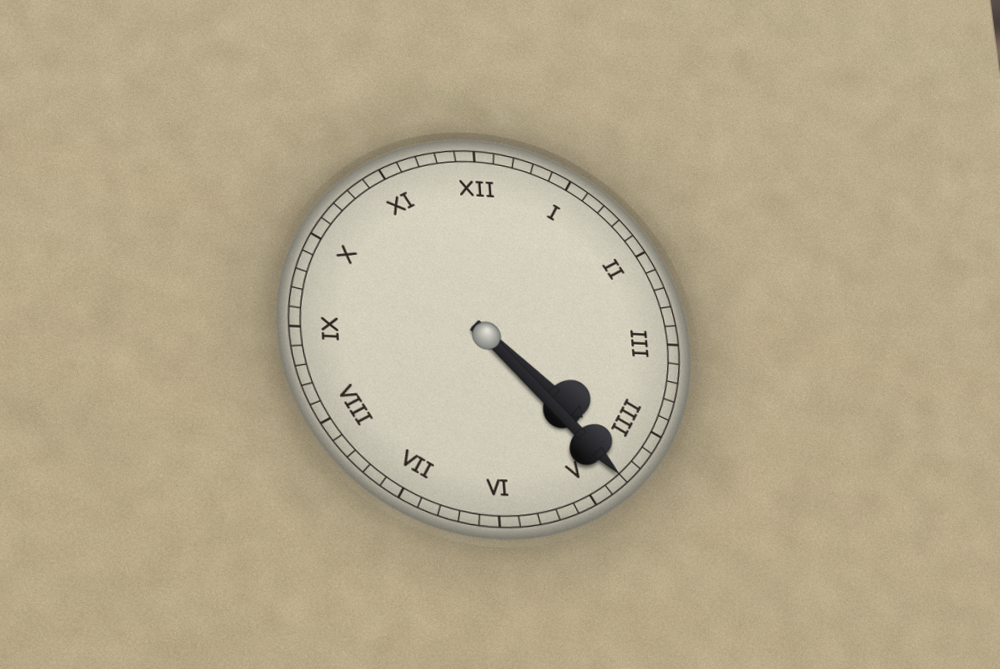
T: **4:23**
